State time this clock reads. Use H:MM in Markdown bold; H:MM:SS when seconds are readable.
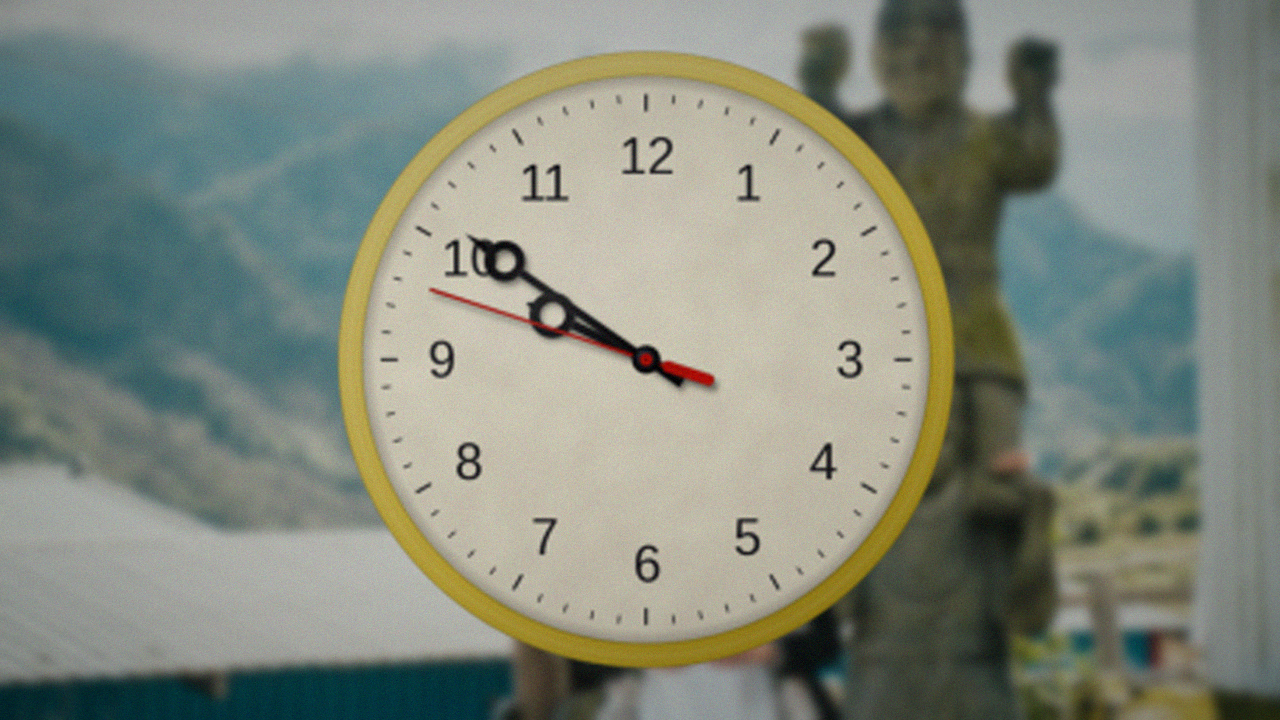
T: **9:50:48**
